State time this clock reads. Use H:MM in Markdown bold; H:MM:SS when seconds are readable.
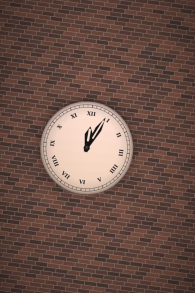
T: **12:04**
